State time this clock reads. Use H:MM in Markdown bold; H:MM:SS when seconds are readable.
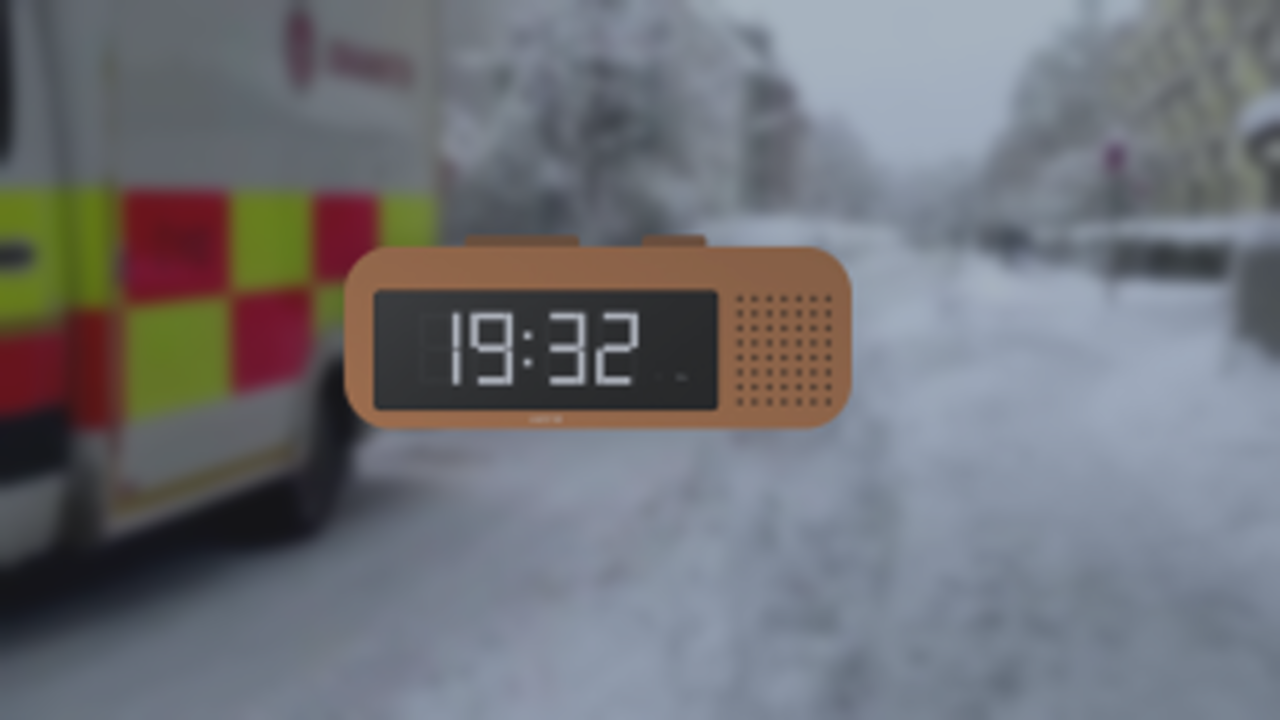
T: **19:32**
